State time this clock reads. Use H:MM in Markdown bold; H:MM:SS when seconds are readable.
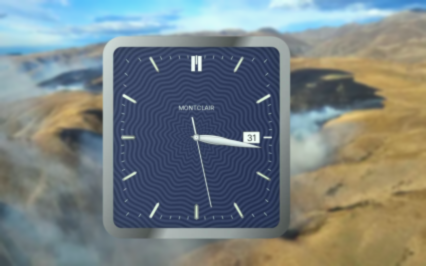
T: **3:16:28**
